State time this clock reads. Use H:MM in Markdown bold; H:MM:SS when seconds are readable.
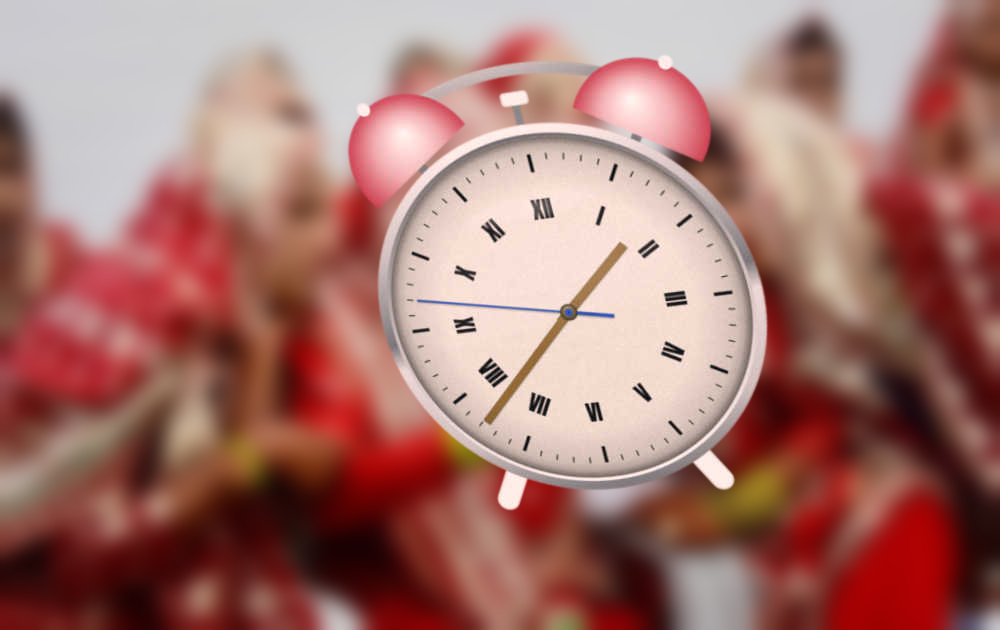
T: **1:37:47**
